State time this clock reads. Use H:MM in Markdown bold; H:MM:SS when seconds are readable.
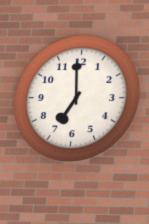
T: **6:59**
